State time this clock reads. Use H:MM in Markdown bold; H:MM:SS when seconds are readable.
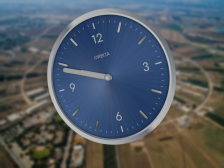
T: **9:49**
